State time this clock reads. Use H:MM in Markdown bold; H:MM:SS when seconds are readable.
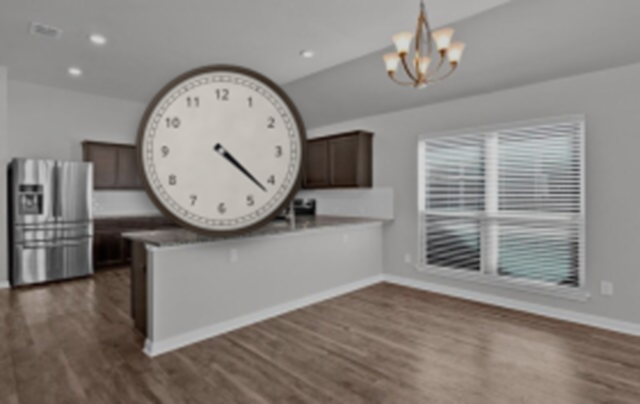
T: **4:22**
